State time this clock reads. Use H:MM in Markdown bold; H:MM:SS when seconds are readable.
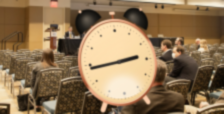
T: **2:44**
